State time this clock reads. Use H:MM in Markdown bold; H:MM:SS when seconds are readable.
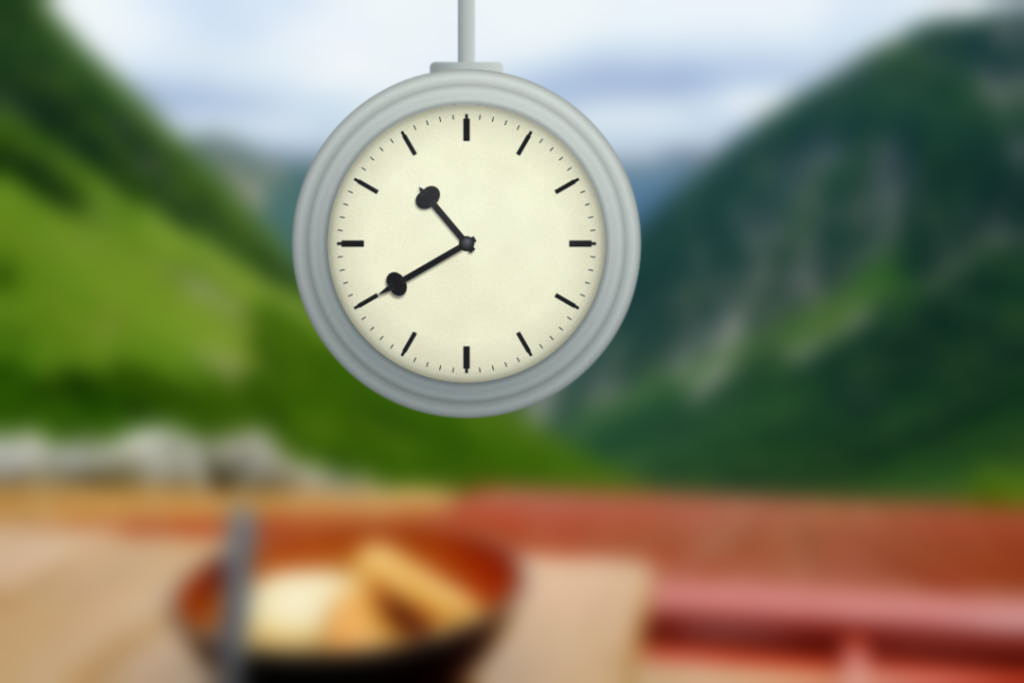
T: **10:40**
